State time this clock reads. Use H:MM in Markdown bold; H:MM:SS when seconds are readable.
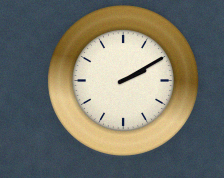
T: **2:10**
